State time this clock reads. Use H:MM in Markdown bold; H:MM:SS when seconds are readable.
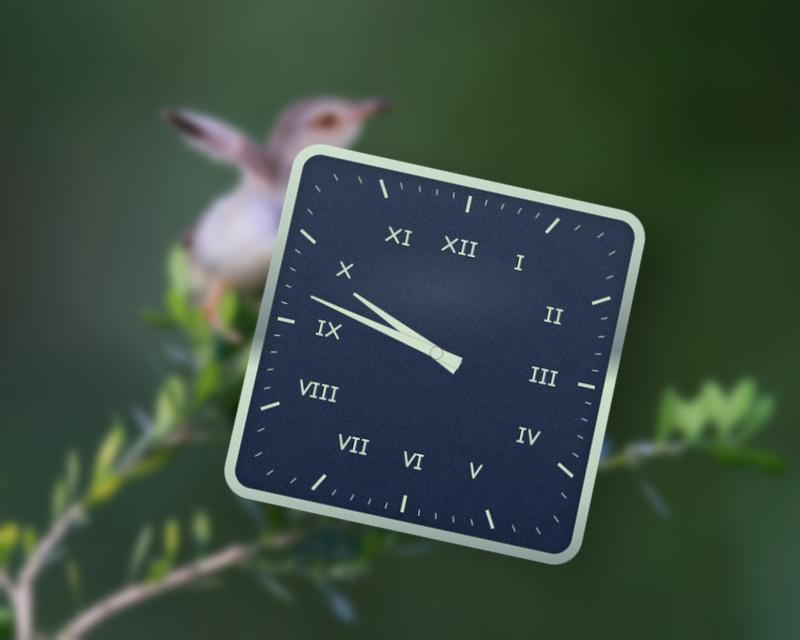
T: **9:47**
